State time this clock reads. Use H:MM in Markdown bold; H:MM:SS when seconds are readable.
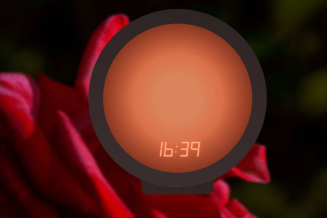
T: **16:39**
